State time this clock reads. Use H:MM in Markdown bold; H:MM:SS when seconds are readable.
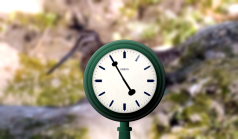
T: **4:55**
